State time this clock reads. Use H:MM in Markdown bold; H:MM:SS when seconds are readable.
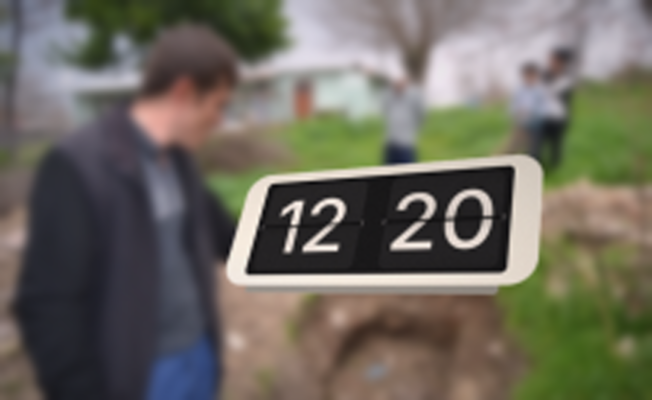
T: **12:20**
